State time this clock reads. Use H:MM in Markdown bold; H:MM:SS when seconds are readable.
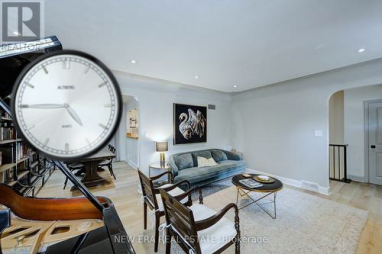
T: **4:45**
